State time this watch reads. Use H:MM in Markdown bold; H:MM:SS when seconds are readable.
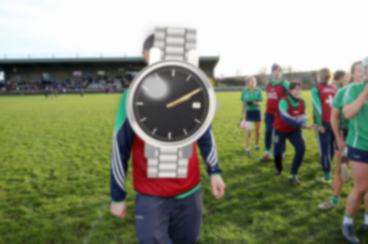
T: **2:10**
